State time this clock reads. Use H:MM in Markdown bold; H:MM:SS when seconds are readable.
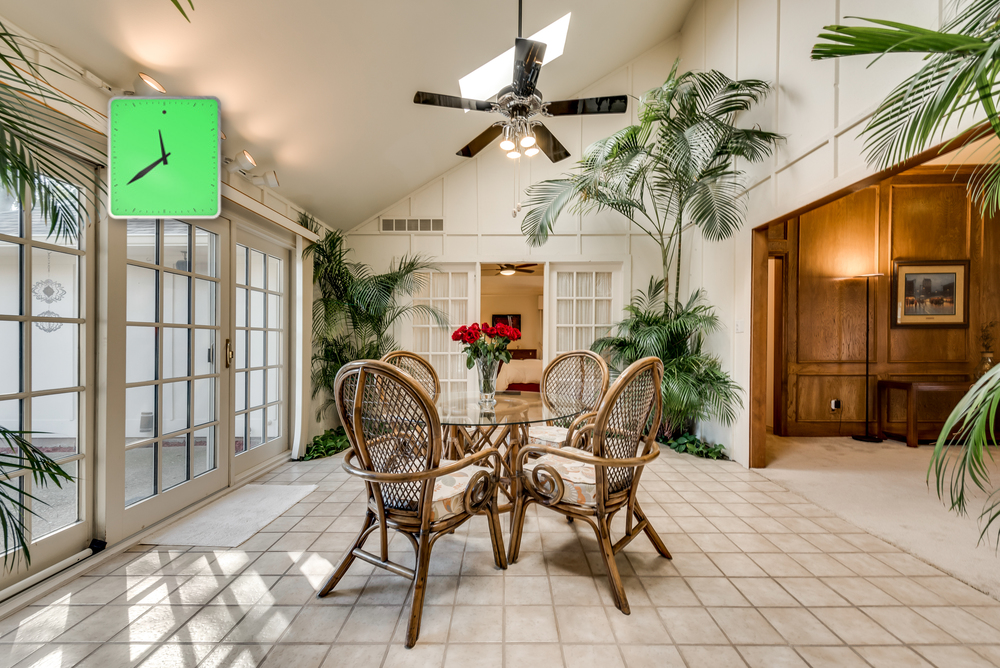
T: **11:39**
